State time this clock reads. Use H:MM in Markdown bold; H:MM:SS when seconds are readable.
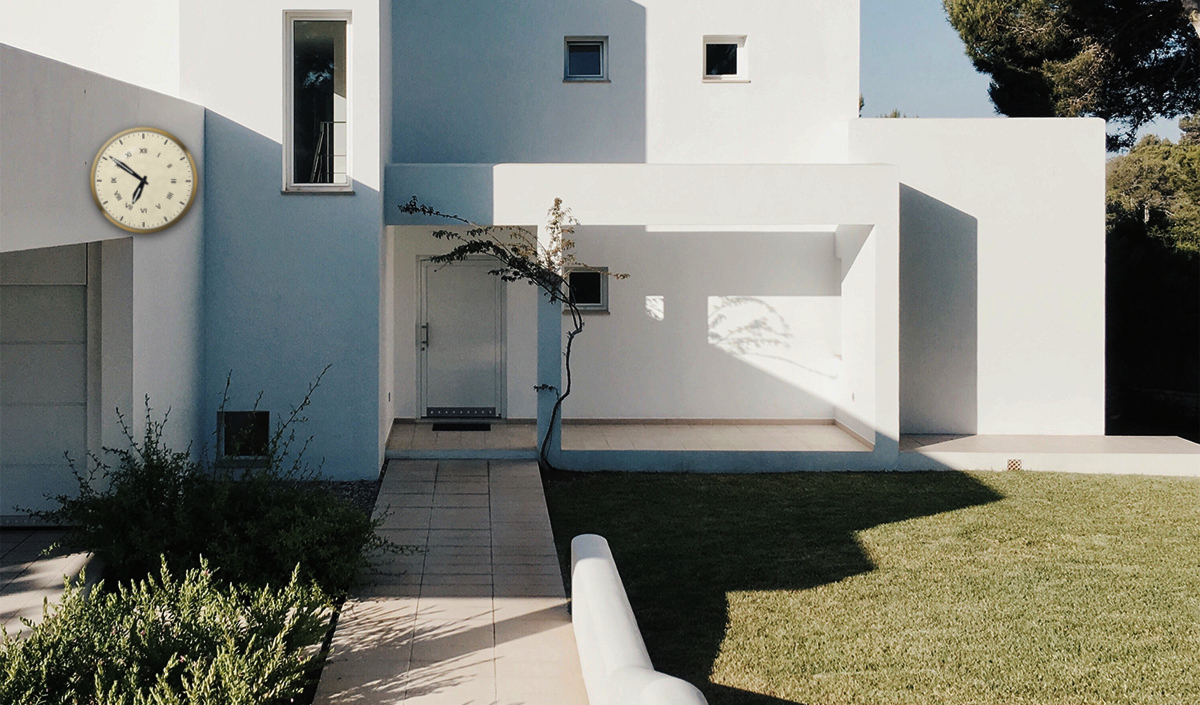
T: **6:51**
